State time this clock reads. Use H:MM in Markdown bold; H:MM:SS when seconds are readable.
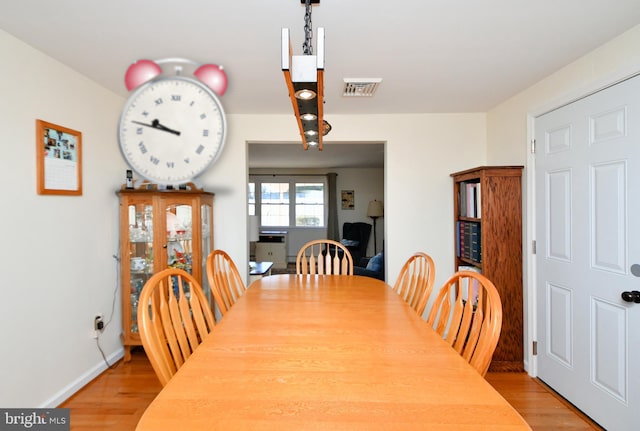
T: **9:47**
